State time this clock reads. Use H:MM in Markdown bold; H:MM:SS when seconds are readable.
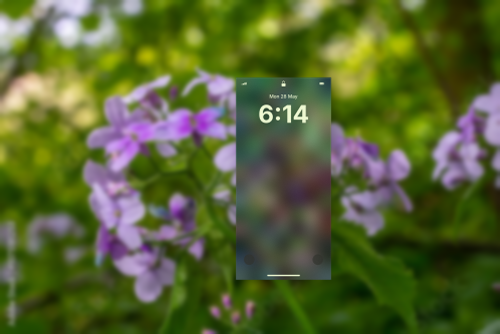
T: **6:14**
